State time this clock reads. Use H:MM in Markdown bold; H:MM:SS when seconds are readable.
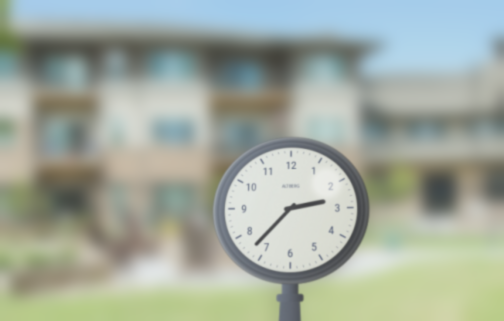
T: **2:37**
